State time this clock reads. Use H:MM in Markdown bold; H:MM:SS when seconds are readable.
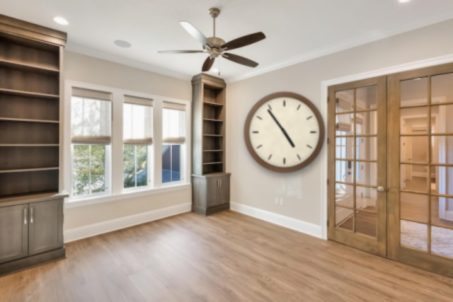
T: **4:54**
